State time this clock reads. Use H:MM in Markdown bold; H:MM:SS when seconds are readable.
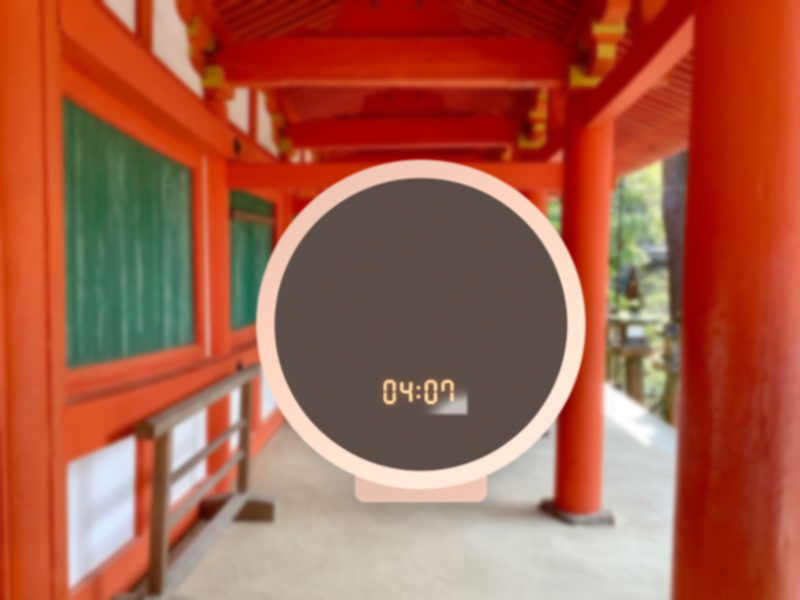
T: **4:07**
